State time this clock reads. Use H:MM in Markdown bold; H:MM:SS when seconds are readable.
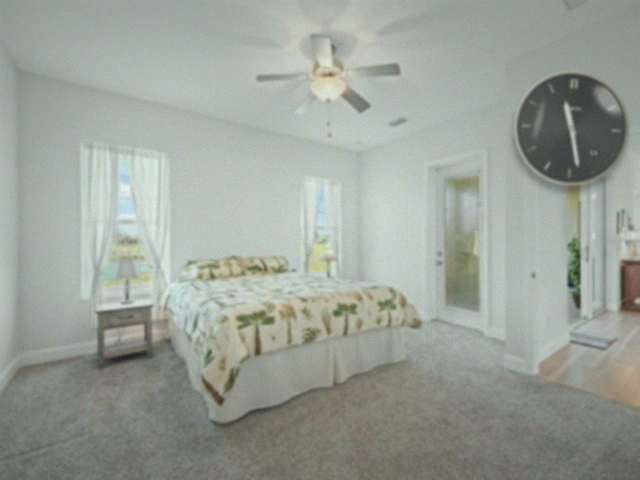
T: **11:28**
